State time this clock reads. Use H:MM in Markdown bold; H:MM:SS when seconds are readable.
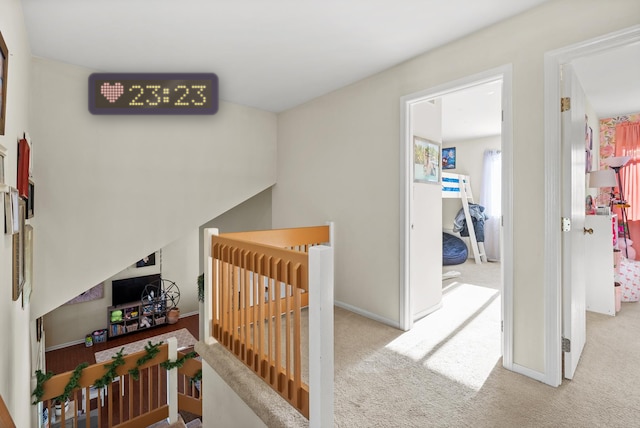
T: **23:23**
